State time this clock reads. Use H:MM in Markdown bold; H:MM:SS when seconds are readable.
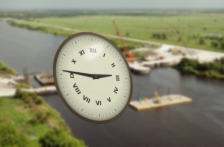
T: **2:46**
